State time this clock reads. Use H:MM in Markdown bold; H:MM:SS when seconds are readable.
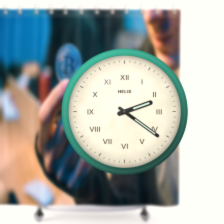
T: **2:21**
